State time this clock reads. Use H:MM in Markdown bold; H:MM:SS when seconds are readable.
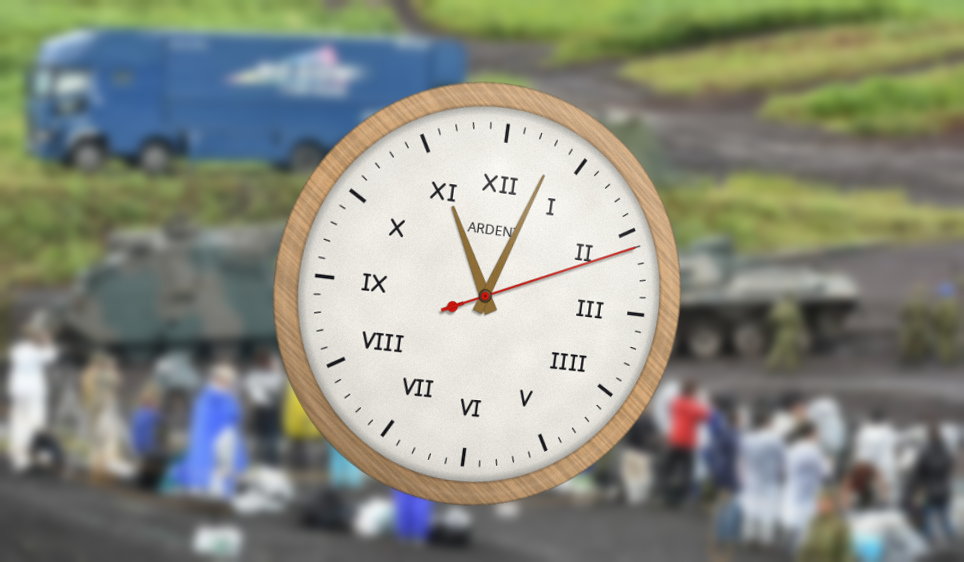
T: **11:03:11**
